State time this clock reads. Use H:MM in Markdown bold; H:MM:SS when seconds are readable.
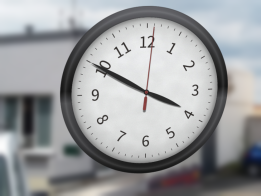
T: **3:50:01**
